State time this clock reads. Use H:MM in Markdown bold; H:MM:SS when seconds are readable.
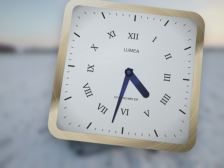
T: **4:32**
